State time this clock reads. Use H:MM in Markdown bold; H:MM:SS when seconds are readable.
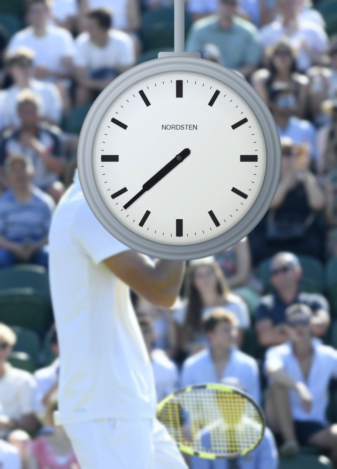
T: **7:38**
